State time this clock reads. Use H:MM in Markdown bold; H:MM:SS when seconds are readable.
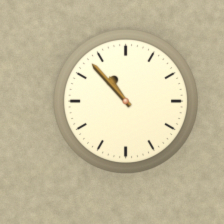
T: **10:53**
